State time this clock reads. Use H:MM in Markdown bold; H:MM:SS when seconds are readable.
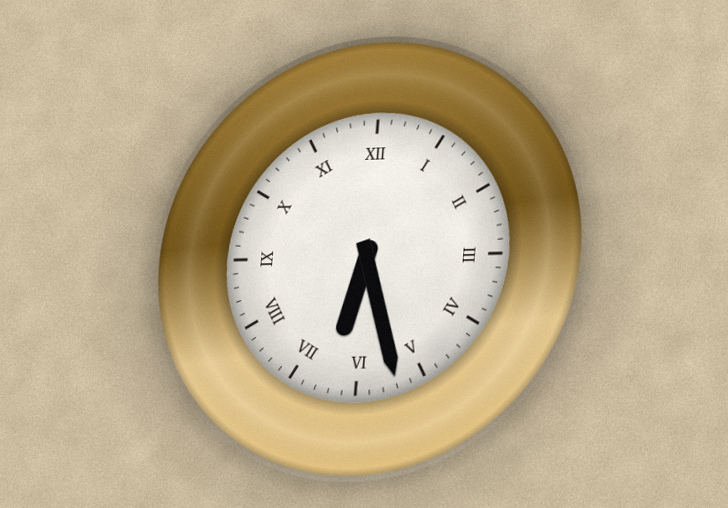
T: **6:27**
